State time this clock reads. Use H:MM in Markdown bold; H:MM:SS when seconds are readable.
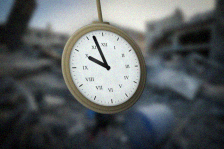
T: **9:57**
